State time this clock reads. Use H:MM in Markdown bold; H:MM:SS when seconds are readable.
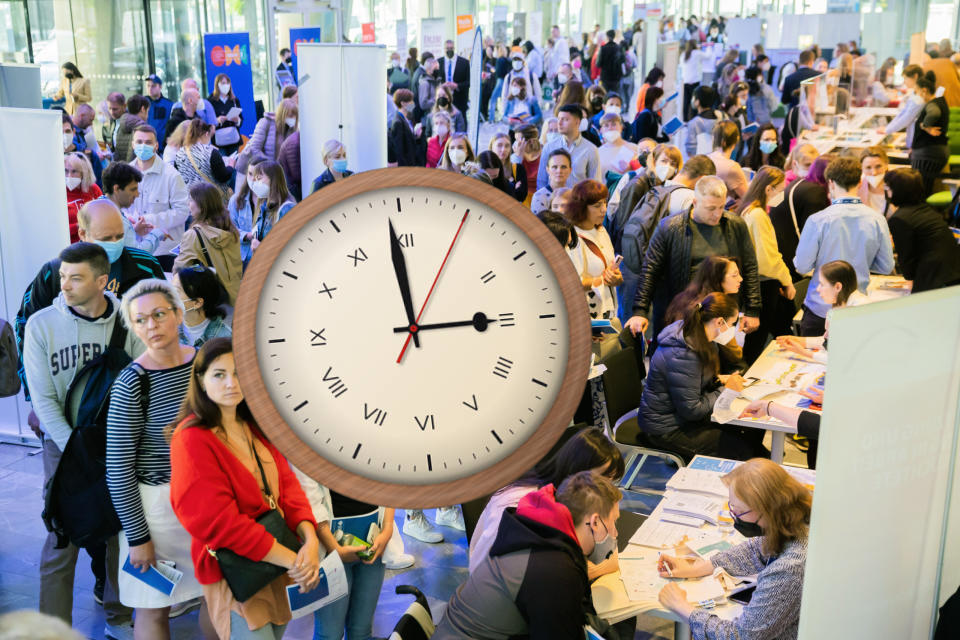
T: **2:59:05**
